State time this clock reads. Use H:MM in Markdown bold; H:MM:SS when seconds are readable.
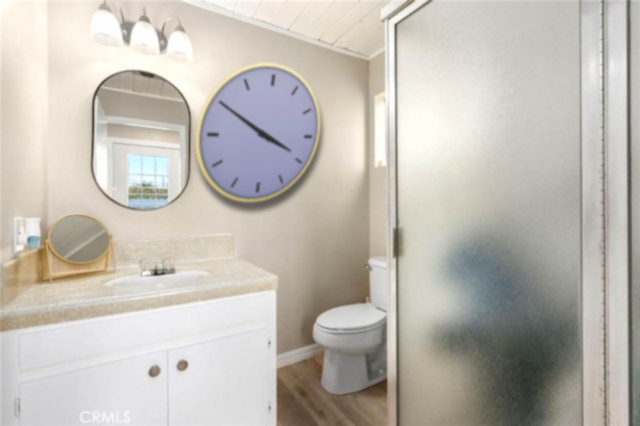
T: **3:50**
